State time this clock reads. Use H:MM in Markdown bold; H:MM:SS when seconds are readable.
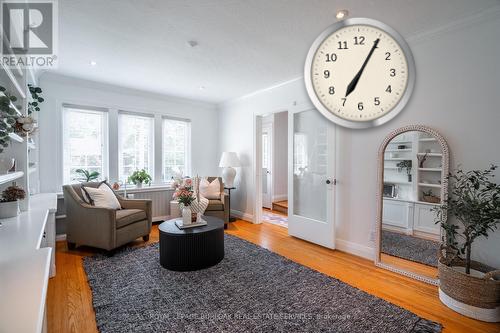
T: **7:05**
